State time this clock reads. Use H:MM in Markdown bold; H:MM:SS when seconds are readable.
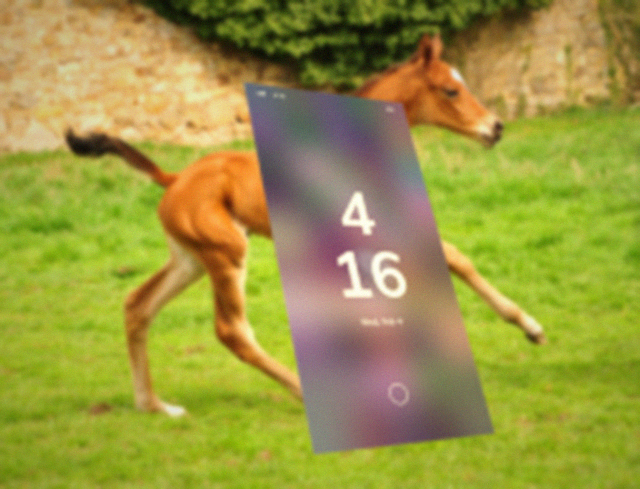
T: **4:16**
